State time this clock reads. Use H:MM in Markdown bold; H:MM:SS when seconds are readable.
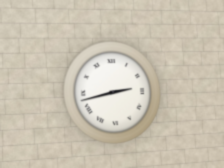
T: **2:43**
